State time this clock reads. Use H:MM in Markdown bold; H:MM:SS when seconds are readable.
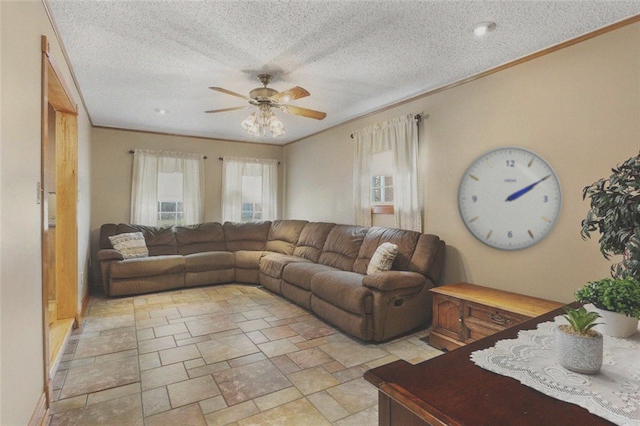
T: **2:10**
